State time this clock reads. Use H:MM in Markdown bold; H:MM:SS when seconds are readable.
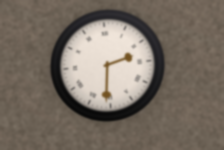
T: **2:31**
